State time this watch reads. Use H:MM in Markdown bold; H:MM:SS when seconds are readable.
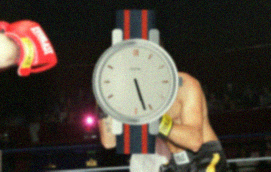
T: **5:27**
